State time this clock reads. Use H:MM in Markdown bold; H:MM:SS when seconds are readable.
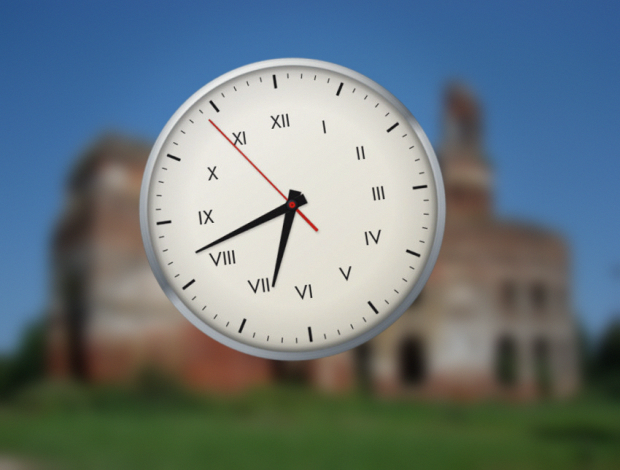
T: **6:41:54**
